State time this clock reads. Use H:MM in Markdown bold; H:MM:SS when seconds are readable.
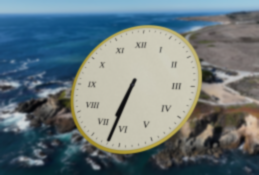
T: **6:32**
